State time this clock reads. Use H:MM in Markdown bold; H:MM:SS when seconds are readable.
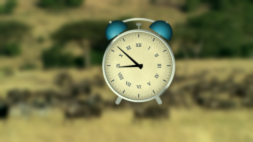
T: **8:52**
